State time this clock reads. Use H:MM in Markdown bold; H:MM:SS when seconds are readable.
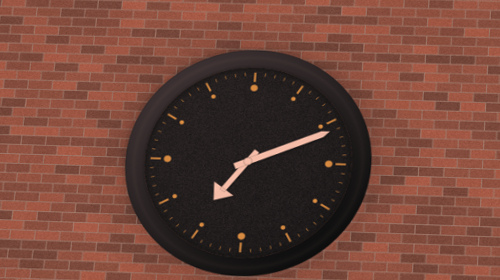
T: **7:11**
